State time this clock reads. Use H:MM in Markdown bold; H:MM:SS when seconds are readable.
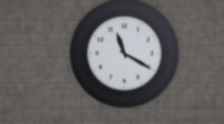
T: **11:20**
